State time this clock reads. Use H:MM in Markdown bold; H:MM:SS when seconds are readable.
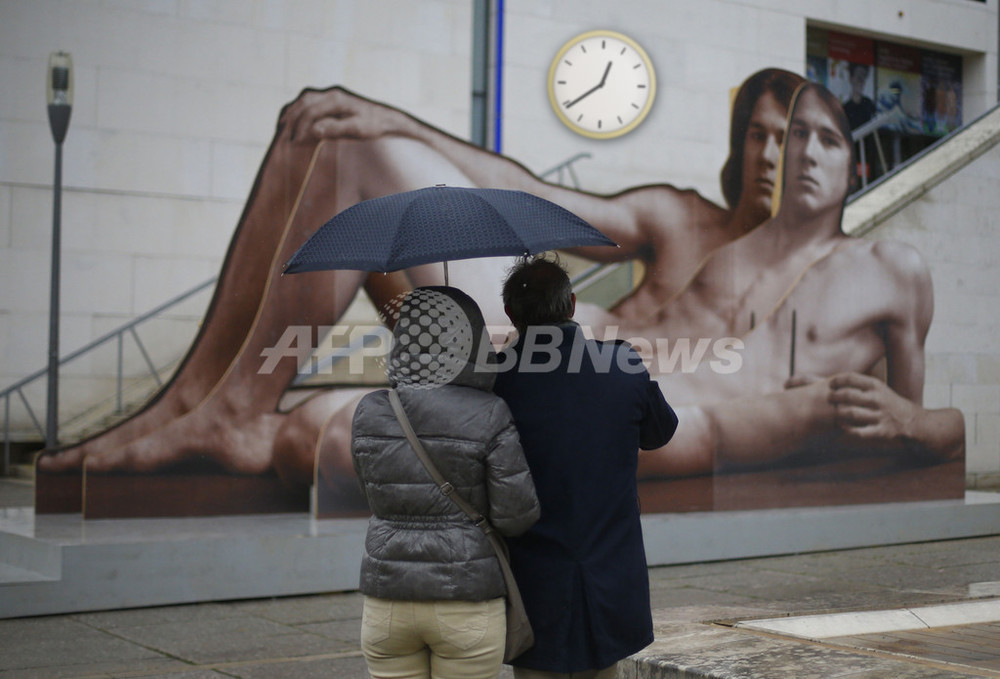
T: **12:39**
